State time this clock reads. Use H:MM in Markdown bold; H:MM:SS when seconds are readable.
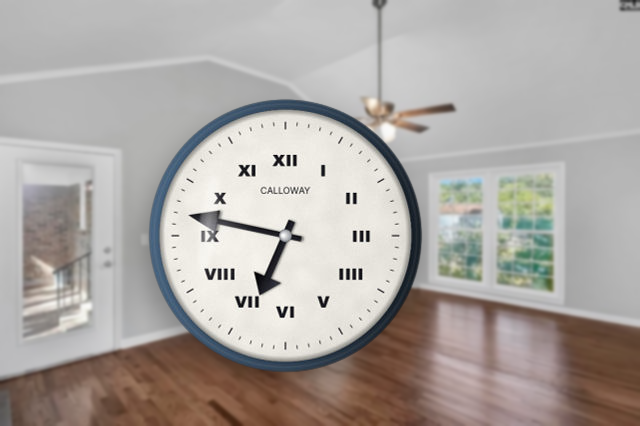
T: **6:47**
